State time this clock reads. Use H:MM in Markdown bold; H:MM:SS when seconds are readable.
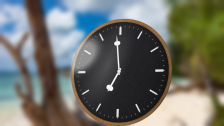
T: **6:59**
